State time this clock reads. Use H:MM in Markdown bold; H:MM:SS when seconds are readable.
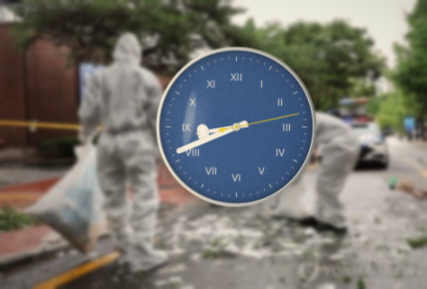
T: **8:41:13**
